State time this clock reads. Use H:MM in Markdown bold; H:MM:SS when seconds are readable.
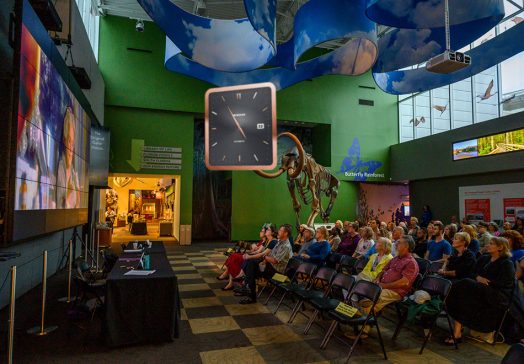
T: **4:55**
